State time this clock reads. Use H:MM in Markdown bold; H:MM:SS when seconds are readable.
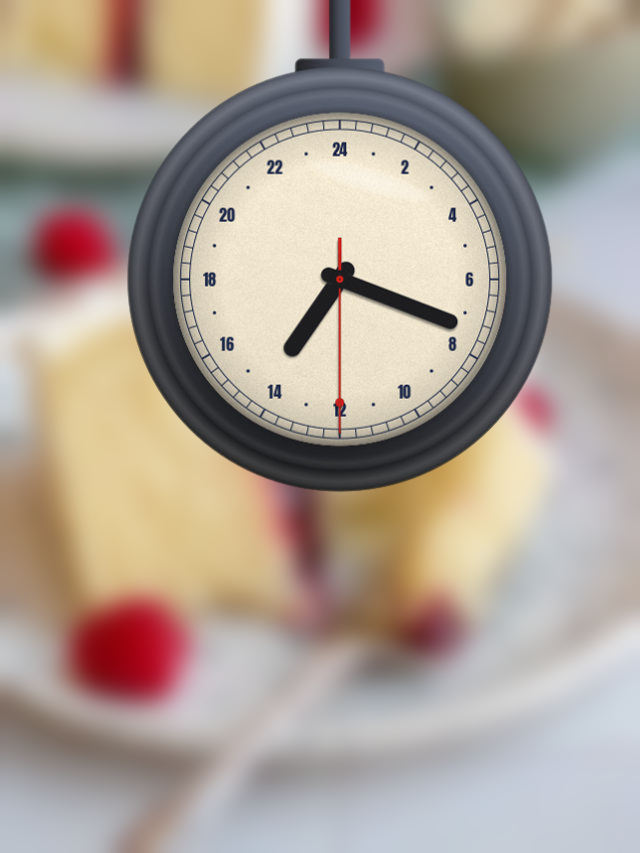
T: **14:18:30**
